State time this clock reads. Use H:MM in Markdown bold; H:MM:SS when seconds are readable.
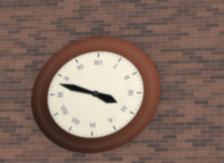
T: **3:48**
